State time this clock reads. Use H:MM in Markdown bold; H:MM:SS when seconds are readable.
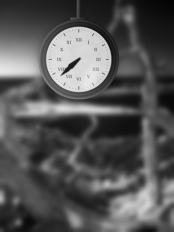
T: **7:38**
